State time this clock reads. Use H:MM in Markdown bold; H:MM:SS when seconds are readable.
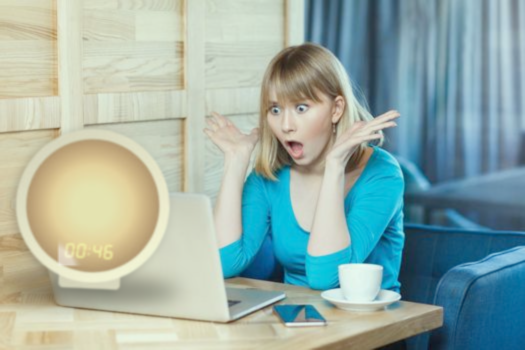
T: **0:46**
